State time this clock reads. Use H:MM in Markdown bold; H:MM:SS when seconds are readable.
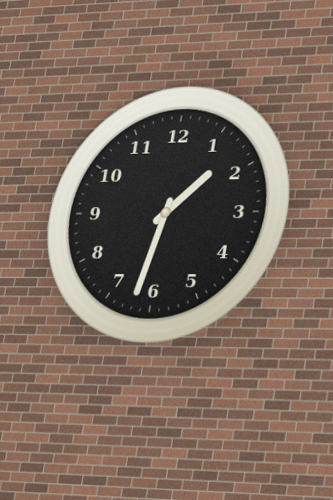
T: **1:32**
